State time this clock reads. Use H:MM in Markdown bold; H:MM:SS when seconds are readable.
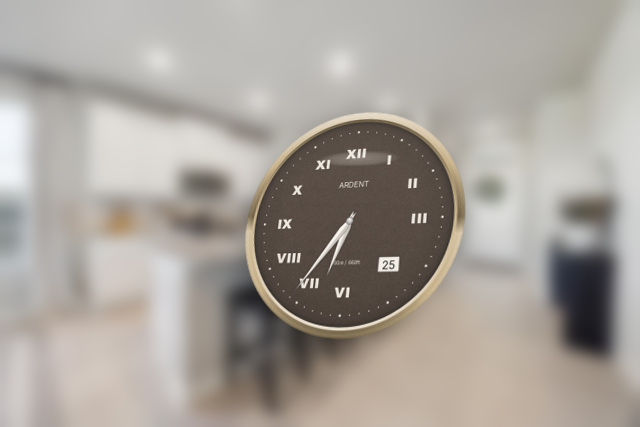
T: **6:36**
